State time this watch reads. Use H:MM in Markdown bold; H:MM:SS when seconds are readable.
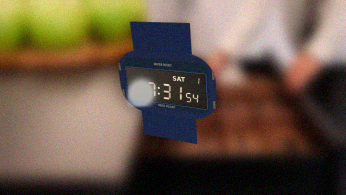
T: **7:31:54**
